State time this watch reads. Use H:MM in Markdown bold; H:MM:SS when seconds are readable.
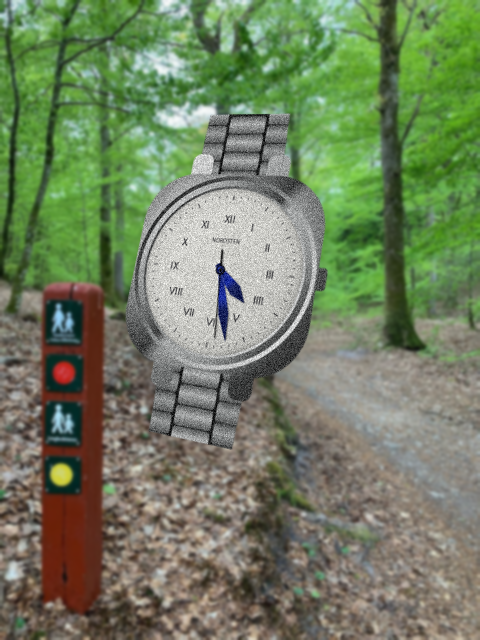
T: **4:27:29**
